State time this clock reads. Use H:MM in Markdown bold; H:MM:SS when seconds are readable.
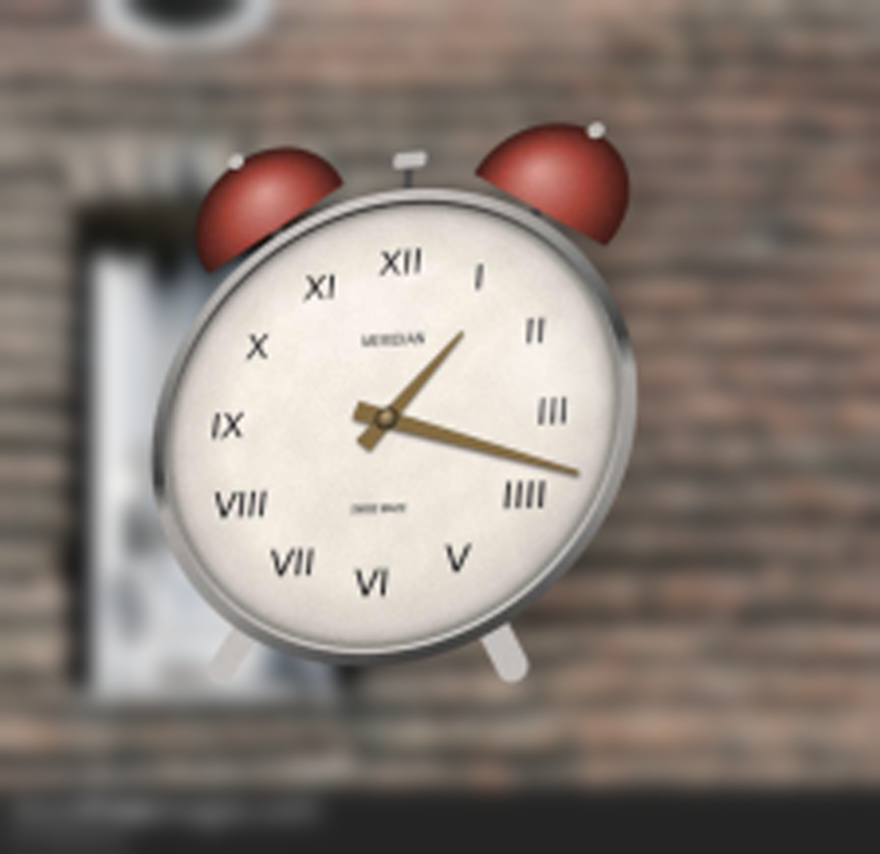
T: **1:18**
